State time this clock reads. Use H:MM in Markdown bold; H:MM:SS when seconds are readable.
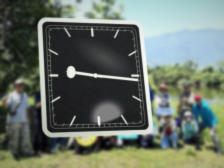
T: **9:16**
